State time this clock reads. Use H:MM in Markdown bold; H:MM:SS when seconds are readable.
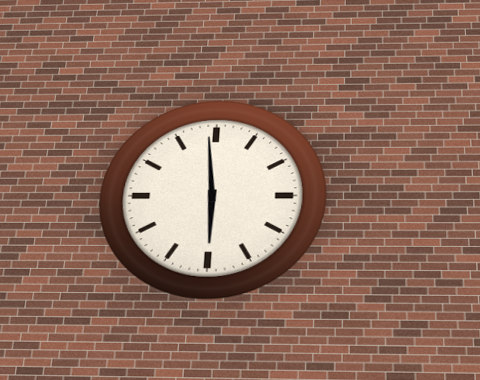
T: **5:59**
